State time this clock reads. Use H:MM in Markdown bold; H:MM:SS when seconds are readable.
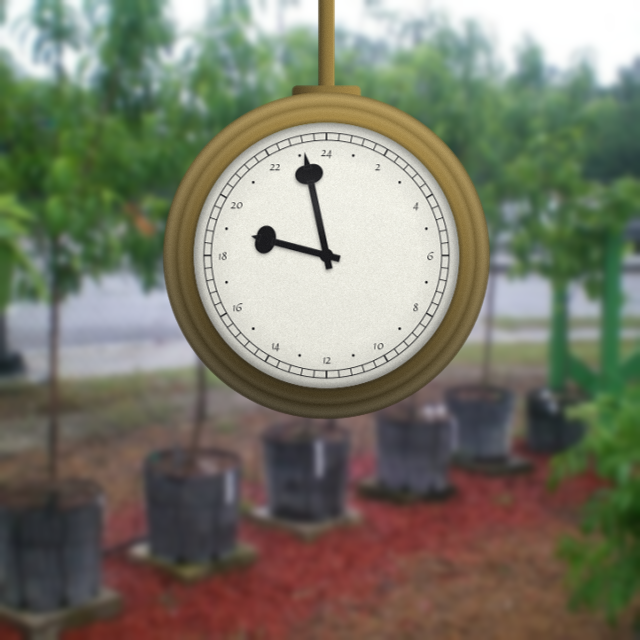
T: **18:58**
